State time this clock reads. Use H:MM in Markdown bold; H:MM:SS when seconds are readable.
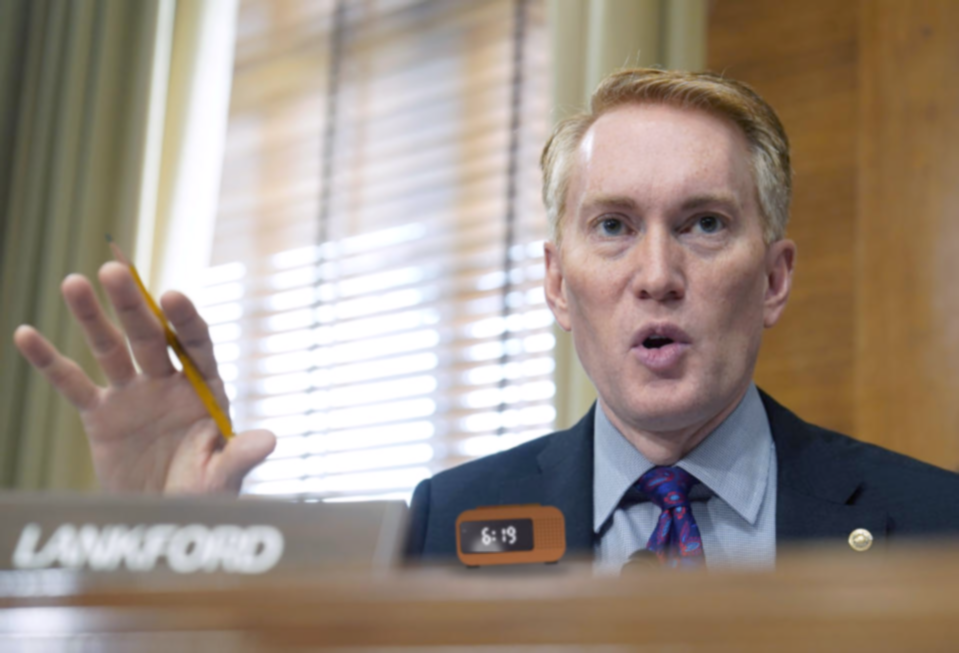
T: **6:19**
